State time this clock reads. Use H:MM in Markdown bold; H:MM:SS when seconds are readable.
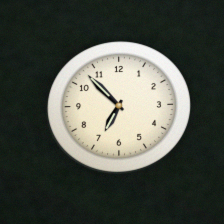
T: **6:53**
